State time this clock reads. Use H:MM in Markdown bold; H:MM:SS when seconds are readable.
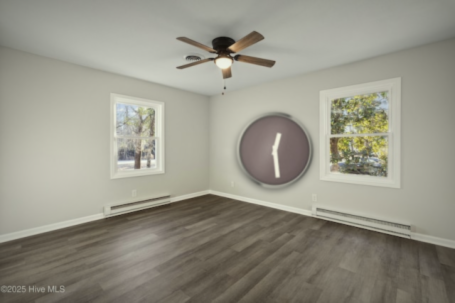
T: **12:29**
